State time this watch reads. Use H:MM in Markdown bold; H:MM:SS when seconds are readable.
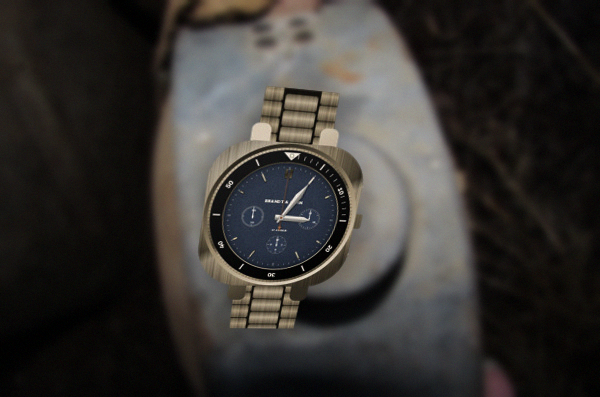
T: **3:05**
